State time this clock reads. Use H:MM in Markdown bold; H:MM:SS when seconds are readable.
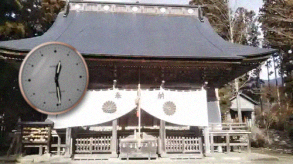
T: **12:29**
